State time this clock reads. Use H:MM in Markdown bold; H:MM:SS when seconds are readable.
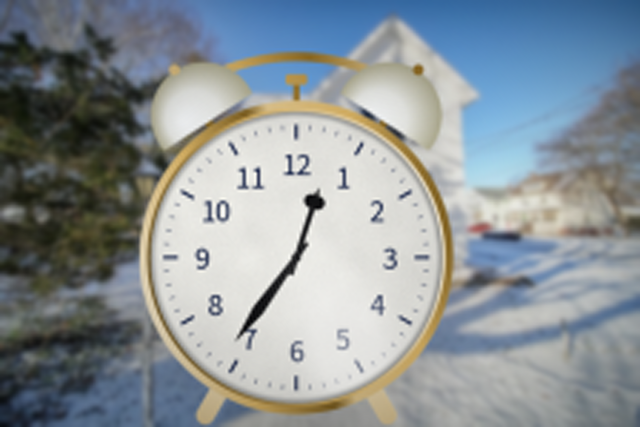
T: **12:36**
